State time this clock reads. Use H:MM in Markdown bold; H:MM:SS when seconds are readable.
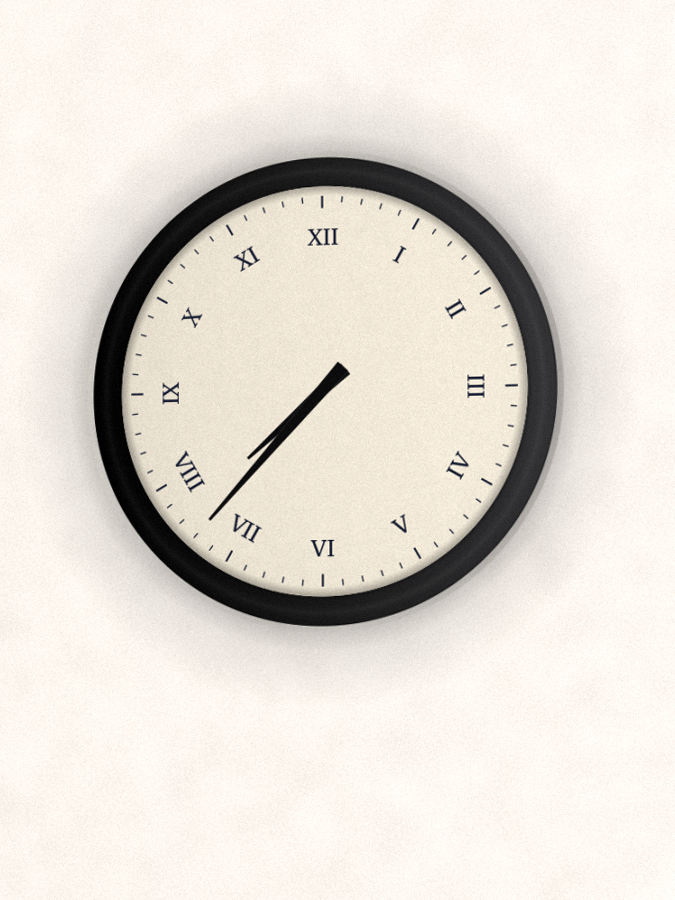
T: **7:37**
